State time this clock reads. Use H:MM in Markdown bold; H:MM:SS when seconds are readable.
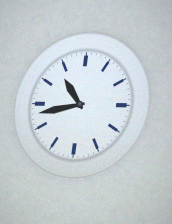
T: **10:43**
